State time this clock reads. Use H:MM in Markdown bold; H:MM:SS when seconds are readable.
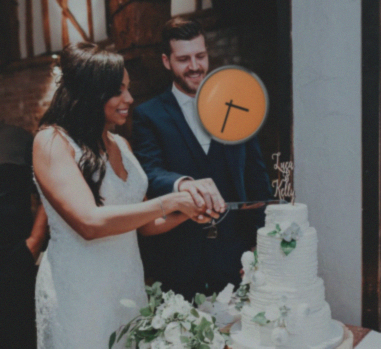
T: **3:33**
